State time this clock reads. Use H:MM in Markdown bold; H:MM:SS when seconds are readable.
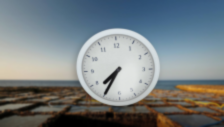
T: **7:35**
